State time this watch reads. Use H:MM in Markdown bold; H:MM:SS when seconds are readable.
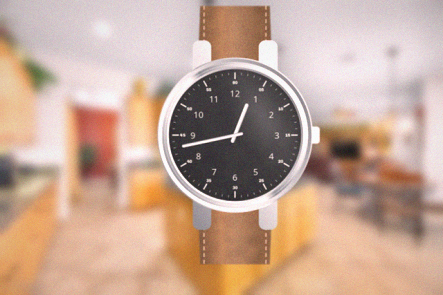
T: **12:43**
